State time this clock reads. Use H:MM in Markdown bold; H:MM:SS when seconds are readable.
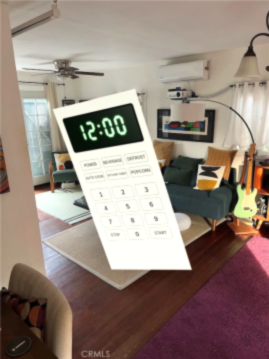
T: **12:00**
